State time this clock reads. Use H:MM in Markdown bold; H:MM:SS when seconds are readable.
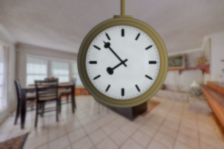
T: **7:53**
